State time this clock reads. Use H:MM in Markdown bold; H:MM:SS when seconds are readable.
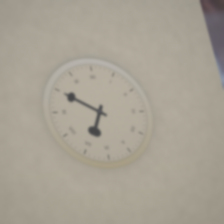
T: **6:50**
